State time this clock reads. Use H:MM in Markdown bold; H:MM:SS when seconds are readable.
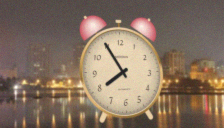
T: **7:55**
